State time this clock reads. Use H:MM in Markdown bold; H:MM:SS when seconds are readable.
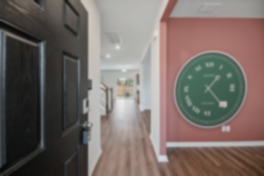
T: **1:23**
